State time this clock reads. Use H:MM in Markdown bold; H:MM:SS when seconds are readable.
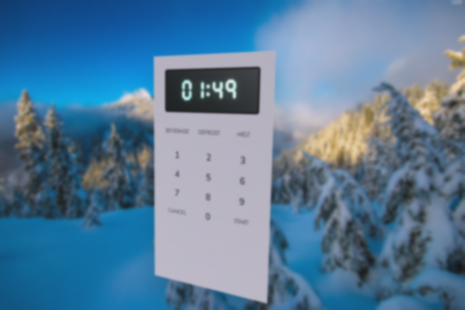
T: **1:49**
